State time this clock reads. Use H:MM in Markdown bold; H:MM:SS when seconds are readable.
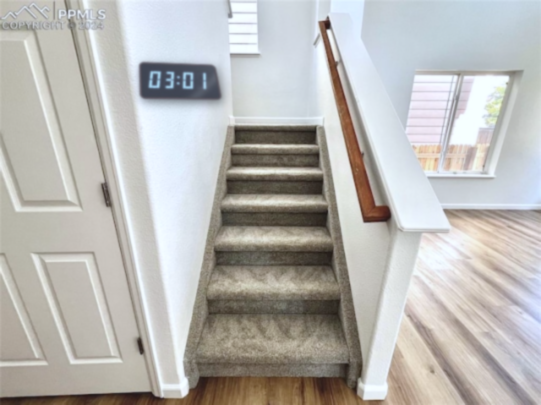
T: **3:01**
